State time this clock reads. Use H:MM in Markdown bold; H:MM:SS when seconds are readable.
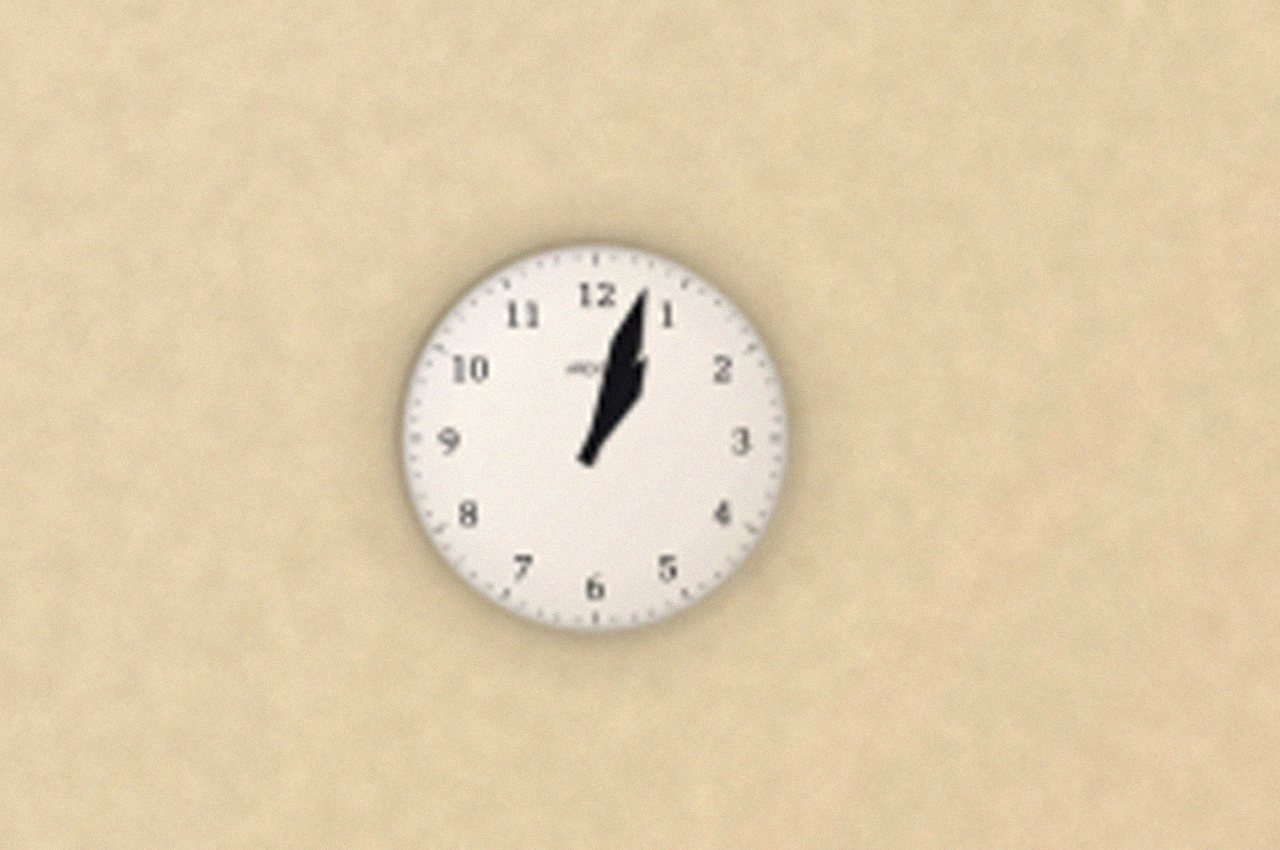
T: **1:03**
